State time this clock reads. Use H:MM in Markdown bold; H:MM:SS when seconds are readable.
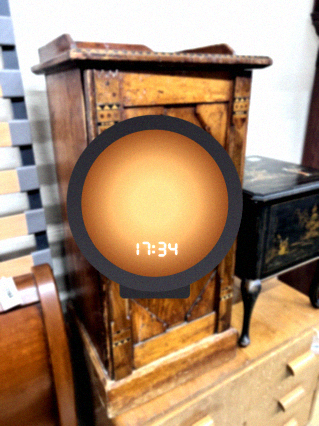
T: **17:34**
